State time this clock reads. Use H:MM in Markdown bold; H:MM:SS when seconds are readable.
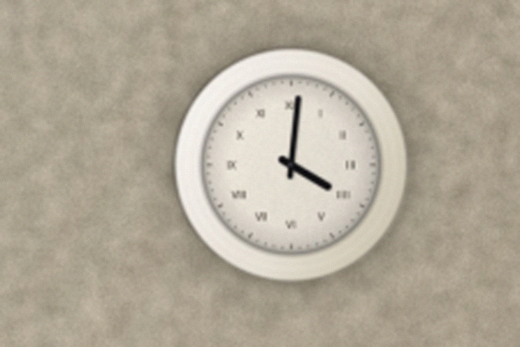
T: **4:01**
